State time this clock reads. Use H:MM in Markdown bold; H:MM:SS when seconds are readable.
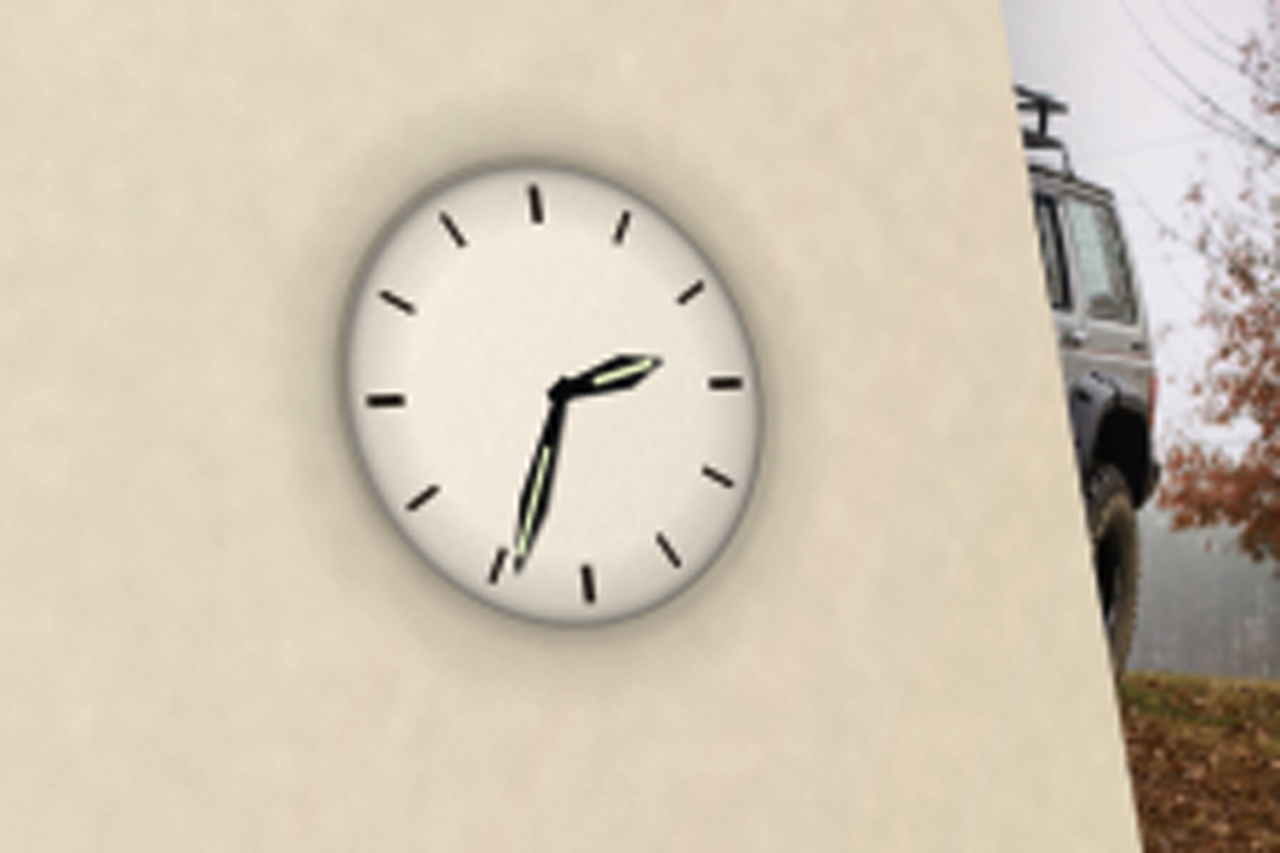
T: **2:34**
